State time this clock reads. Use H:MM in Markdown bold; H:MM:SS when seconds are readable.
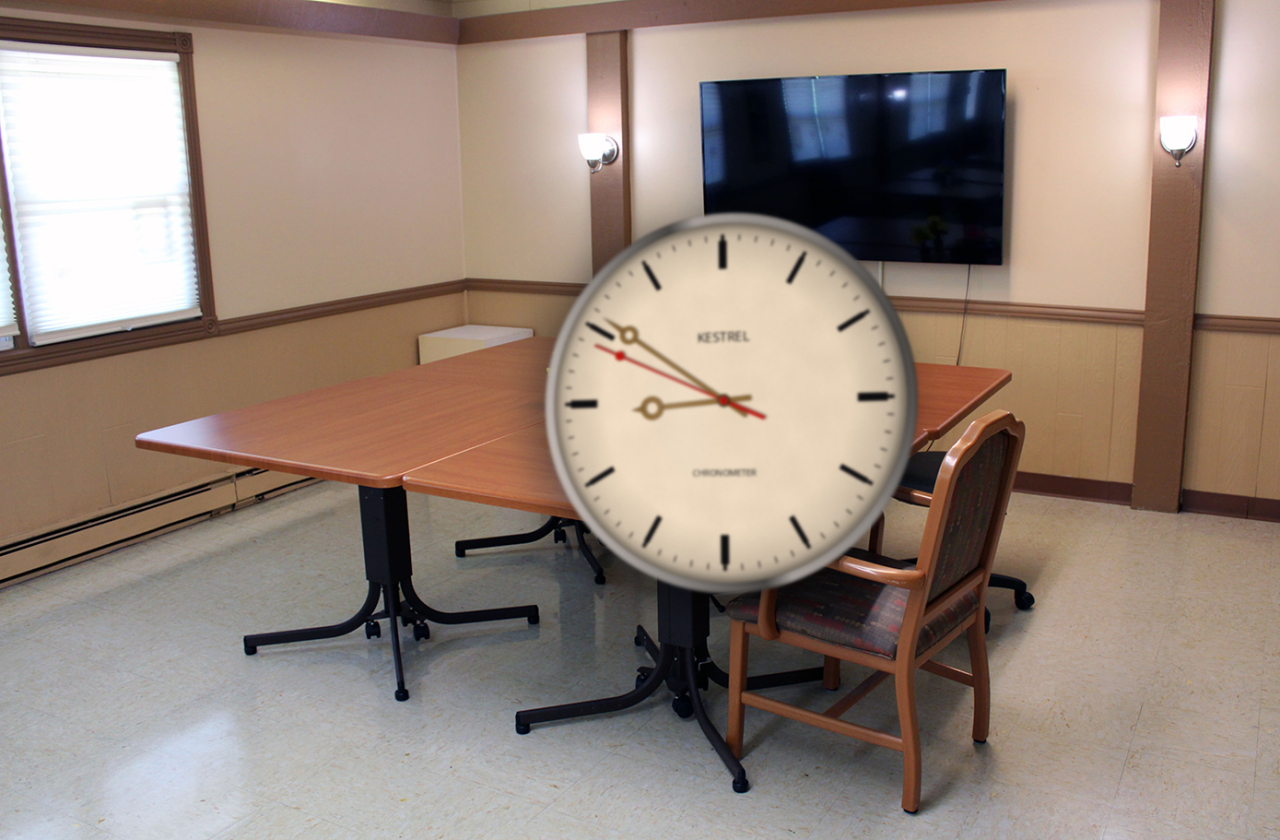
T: **8:50:49**
